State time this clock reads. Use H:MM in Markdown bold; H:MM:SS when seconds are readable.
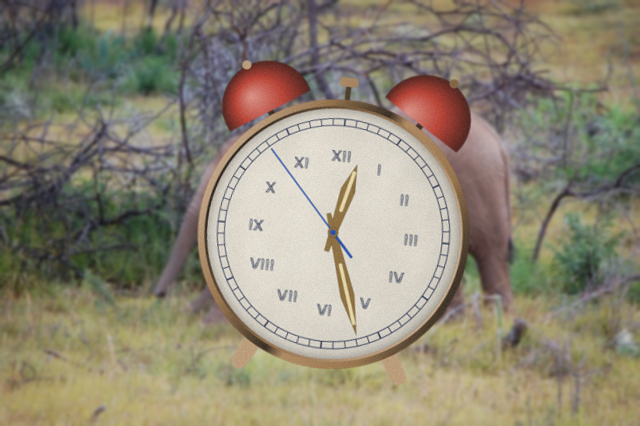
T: **12:26:53**
